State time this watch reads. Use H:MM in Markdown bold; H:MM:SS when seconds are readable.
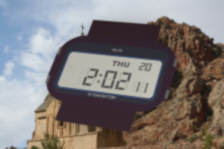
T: **2:02:11**
